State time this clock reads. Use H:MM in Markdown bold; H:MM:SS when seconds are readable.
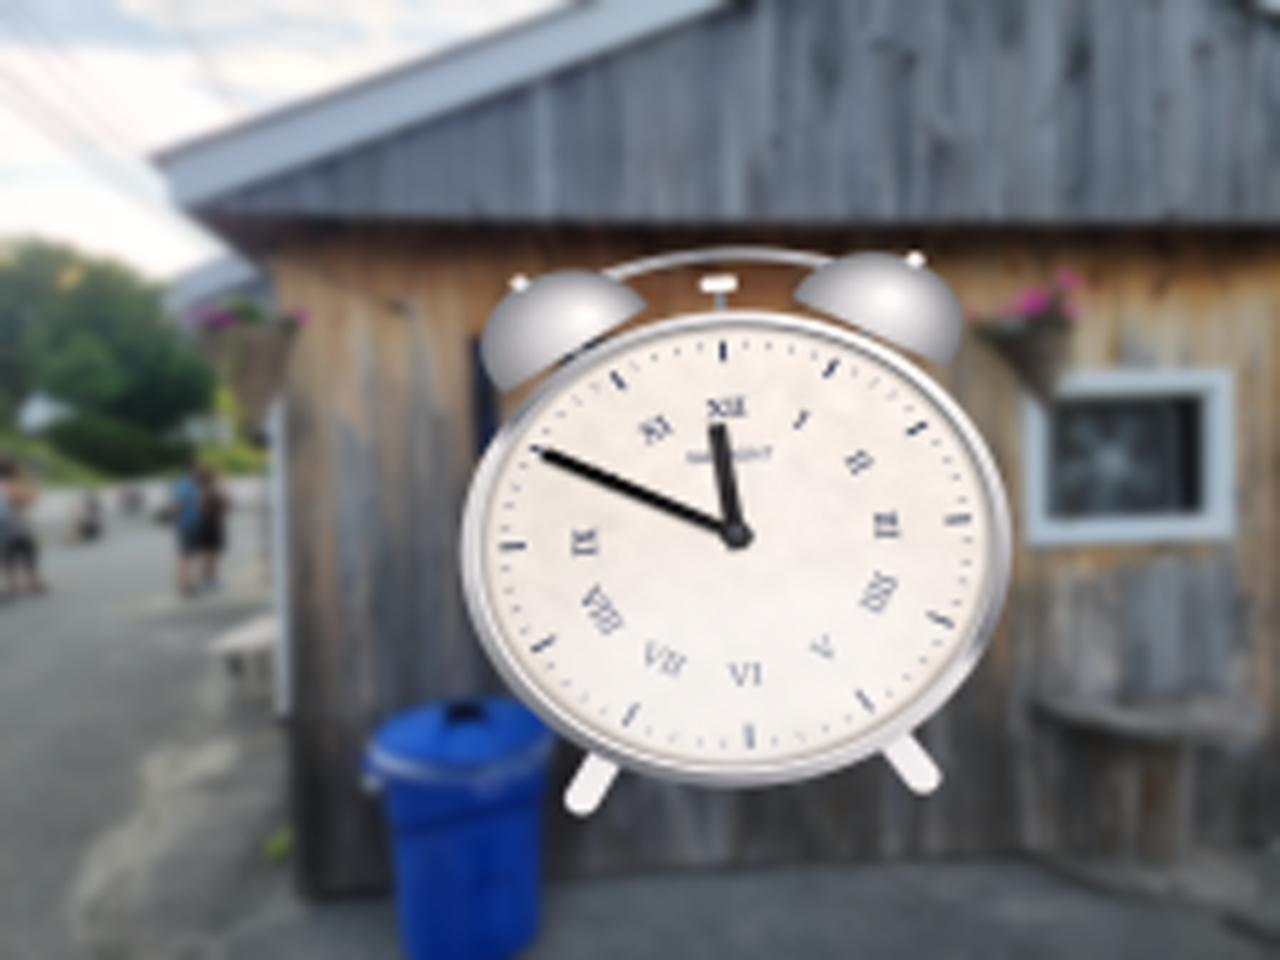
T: **11:50**
